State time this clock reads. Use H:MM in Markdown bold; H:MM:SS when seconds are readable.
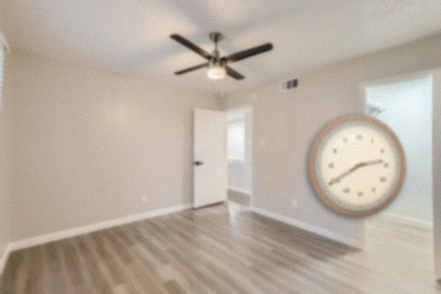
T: **2:40**
